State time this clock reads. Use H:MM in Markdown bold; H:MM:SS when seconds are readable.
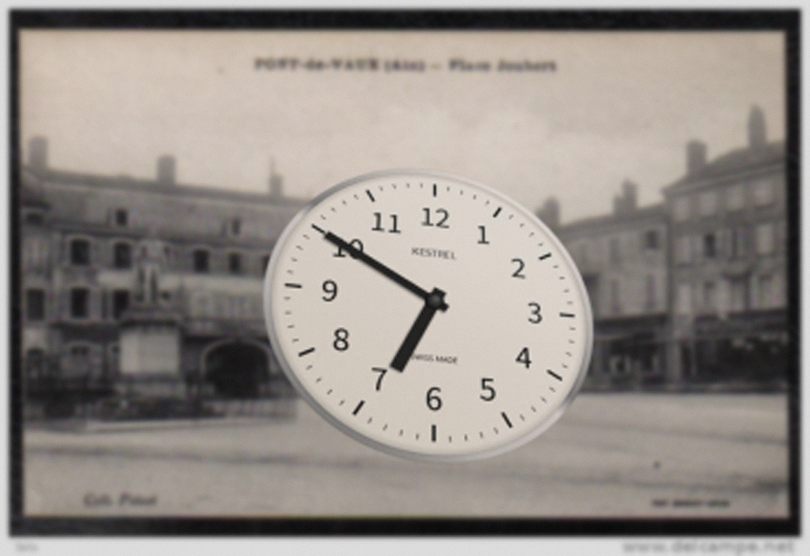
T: **6:50**
